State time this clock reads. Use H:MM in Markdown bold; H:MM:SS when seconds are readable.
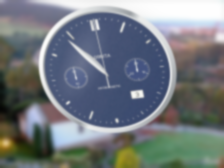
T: **10:54**
